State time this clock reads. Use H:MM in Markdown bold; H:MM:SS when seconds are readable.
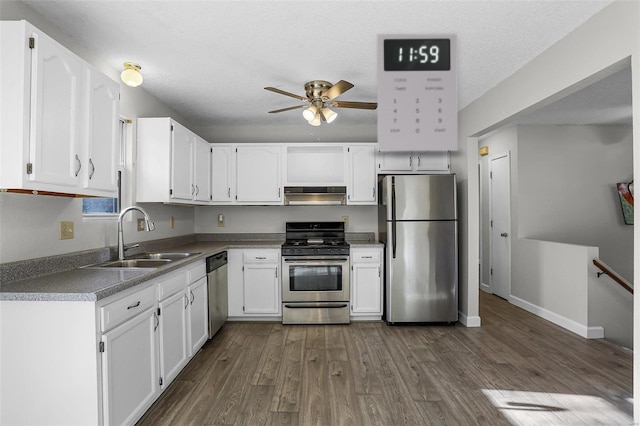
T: **11:59**
